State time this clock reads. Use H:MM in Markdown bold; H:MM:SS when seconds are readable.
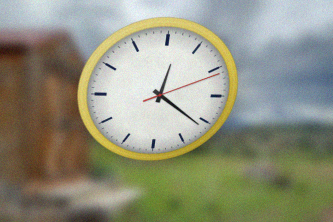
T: **12:21:11**
